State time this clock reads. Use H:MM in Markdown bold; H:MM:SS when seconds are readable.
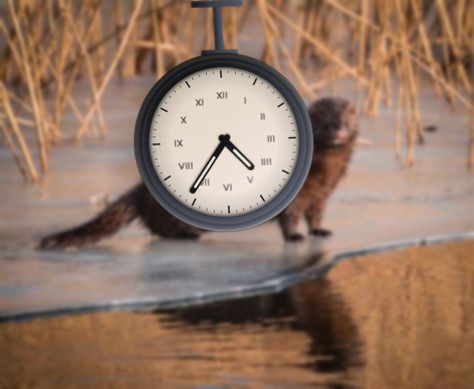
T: **4:36**
